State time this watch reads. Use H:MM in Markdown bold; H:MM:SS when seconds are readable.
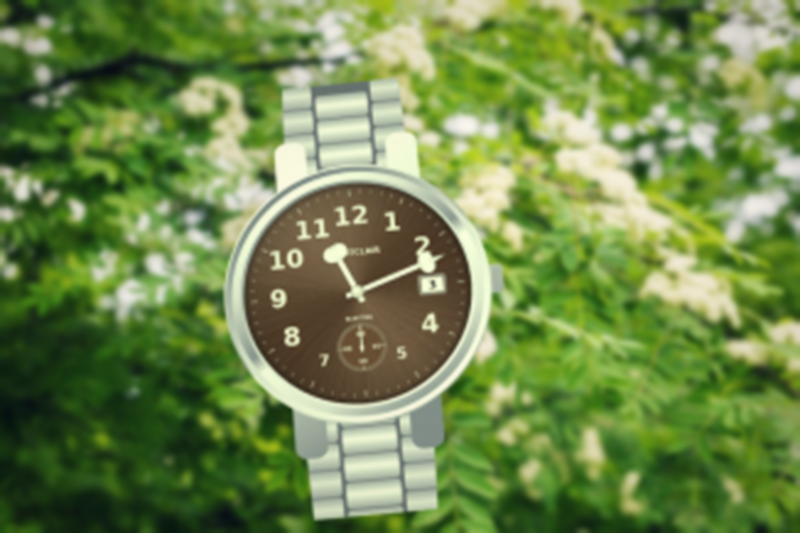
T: **11:12**
